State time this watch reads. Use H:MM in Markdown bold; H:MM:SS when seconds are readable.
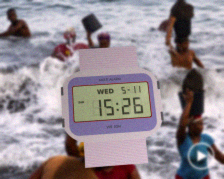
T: **15:26**
